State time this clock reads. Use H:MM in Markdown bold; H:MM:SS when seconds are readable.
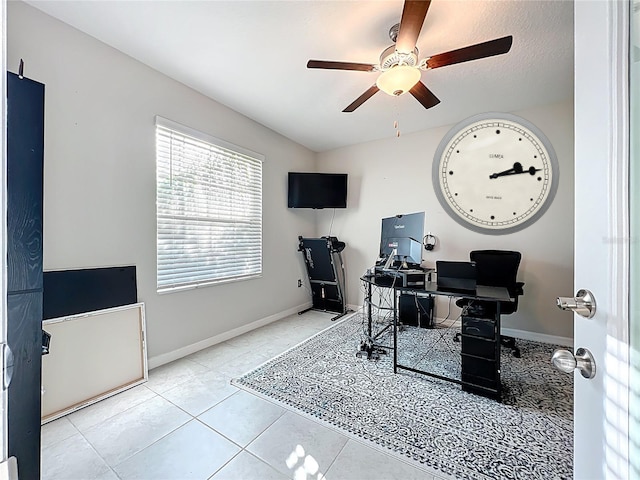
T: **2:13**
